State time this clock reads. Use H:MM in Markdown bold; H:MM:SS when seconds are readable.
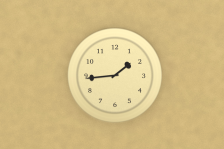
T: **1:44**
